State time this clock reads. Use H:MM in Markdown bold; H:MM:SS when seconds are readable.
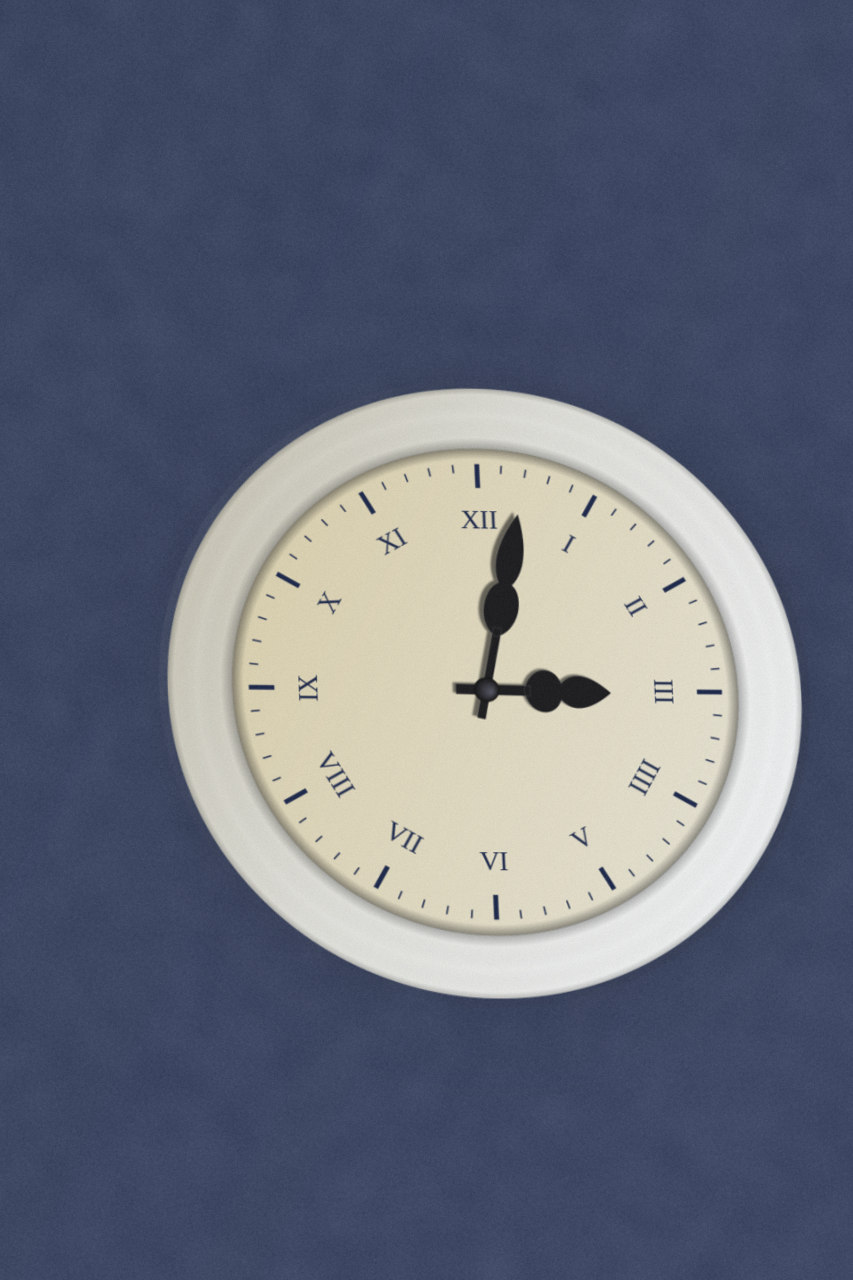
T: **3:02**
